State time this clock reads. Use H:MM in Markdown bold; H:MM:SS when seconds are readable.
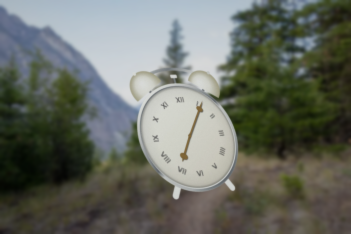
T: **7:06**
